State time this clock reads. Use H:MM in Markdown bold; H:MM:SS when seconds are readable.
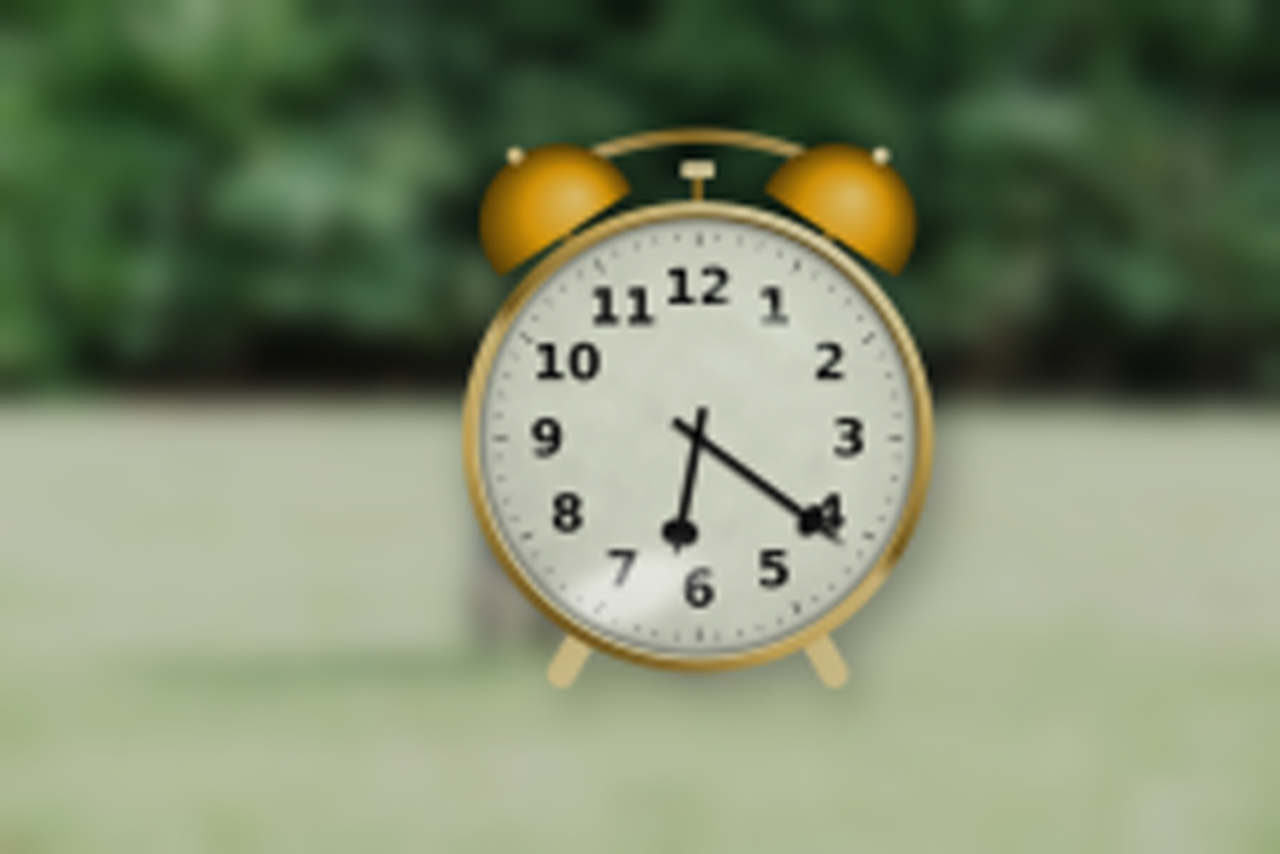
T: **6:21**
